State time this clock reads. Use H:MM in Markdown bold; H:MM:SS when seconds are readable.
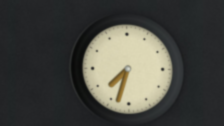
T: **7:33**
